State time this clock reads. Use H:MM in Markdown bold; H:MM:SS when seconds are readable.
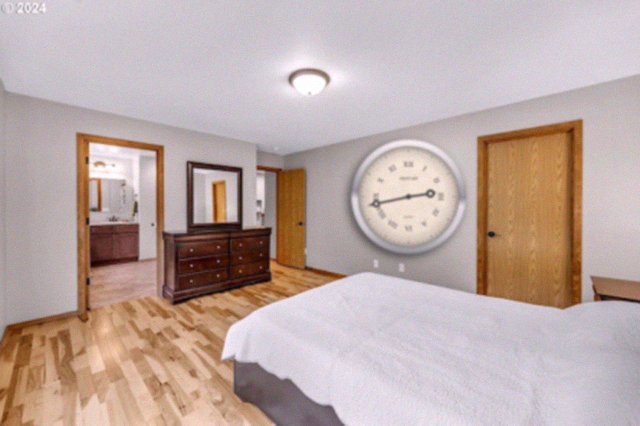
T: **2:43**
